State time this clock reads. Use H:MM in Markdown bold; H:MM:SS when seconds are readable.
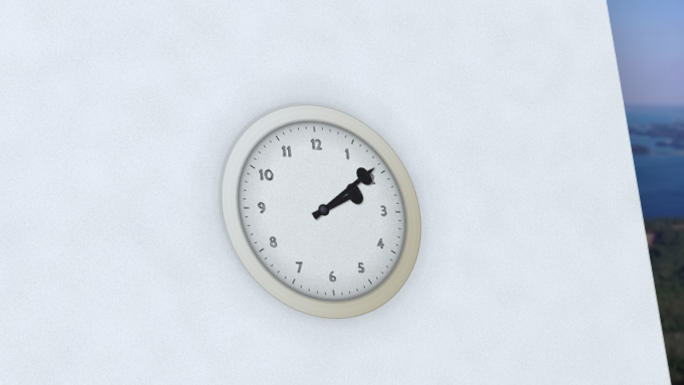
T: **2:09**
